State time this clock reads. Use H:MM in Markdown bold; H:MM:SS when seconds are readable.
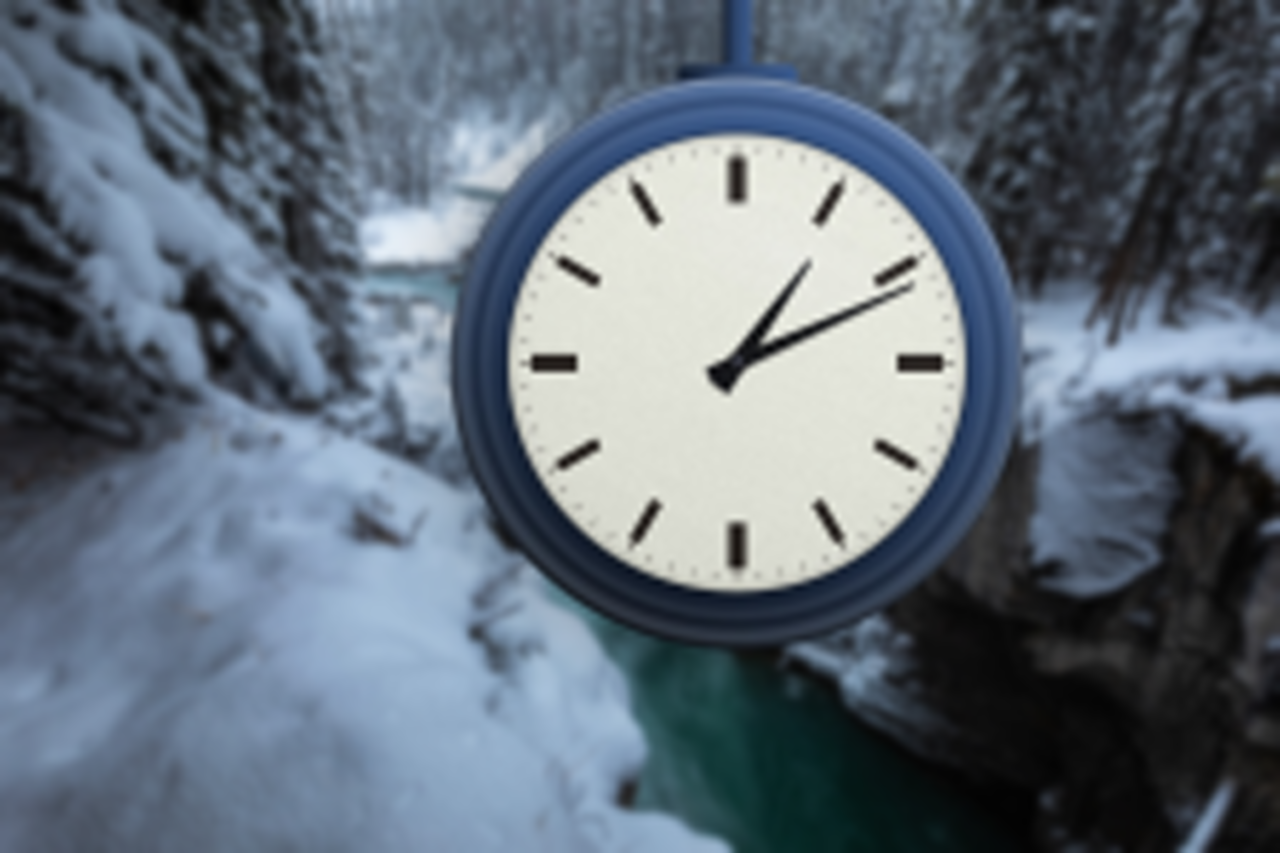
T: **1:11**
